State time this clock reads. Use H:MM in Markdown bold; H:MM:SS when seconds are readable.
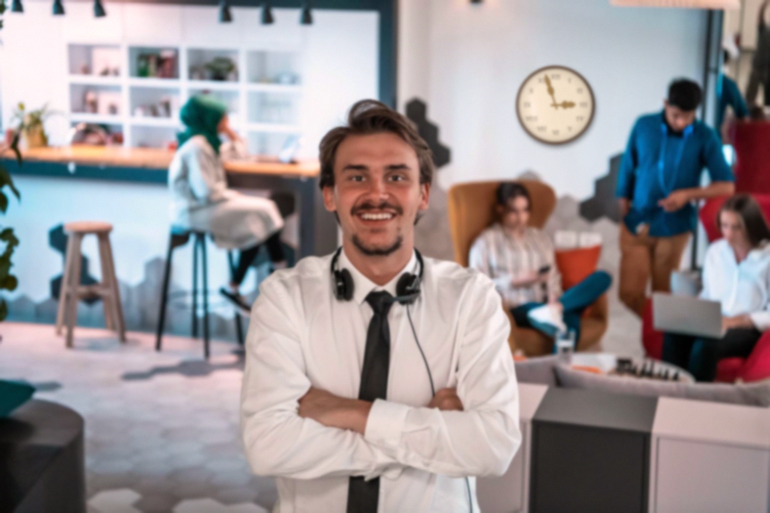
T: **2:57**
